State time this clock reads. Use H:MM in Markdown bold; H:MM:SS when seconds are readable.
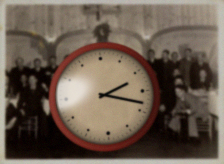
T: **2:18**
